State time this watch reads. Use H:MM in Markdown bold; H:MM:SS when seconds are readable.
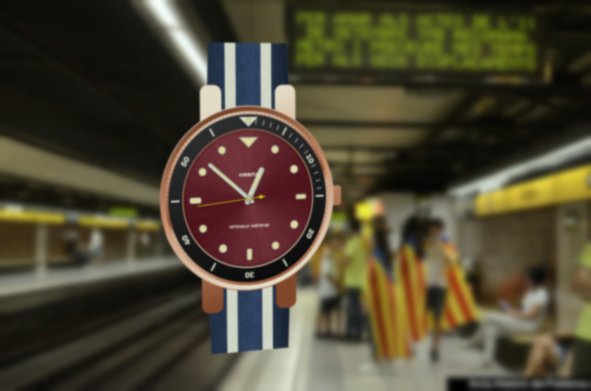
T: **12:51:44**
